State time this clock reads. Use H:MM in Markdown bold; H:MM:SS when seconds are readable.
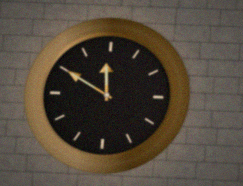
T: **11:50**
